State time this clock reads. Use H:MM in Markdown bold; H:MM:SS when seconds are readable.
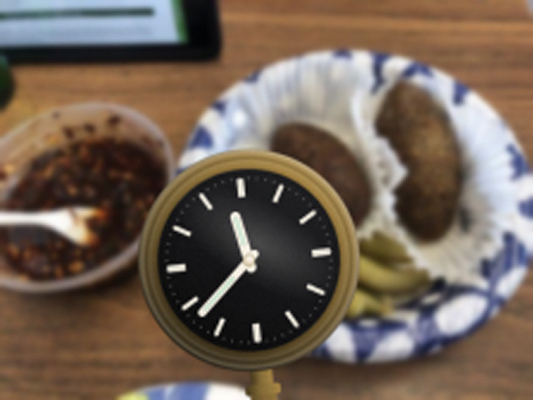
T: **11:38**
